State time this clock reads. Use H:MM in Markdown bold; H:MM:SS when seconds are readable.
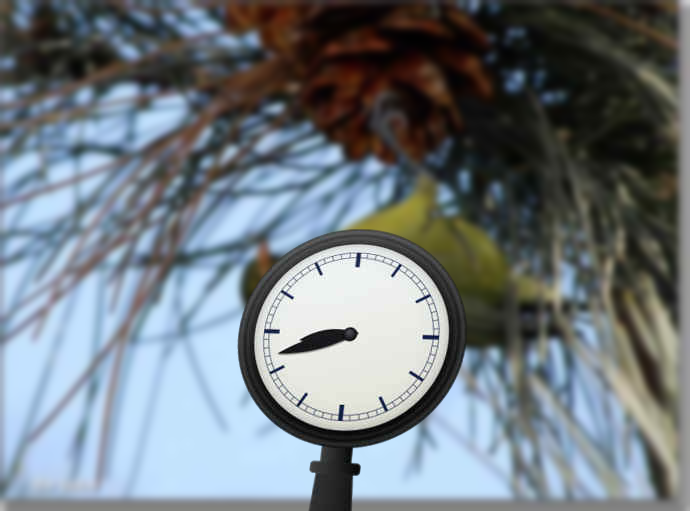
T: **8:42**
